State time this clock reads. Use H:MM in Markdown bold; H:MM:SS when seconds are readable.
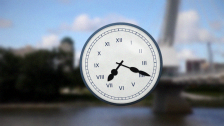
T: **7:19**
